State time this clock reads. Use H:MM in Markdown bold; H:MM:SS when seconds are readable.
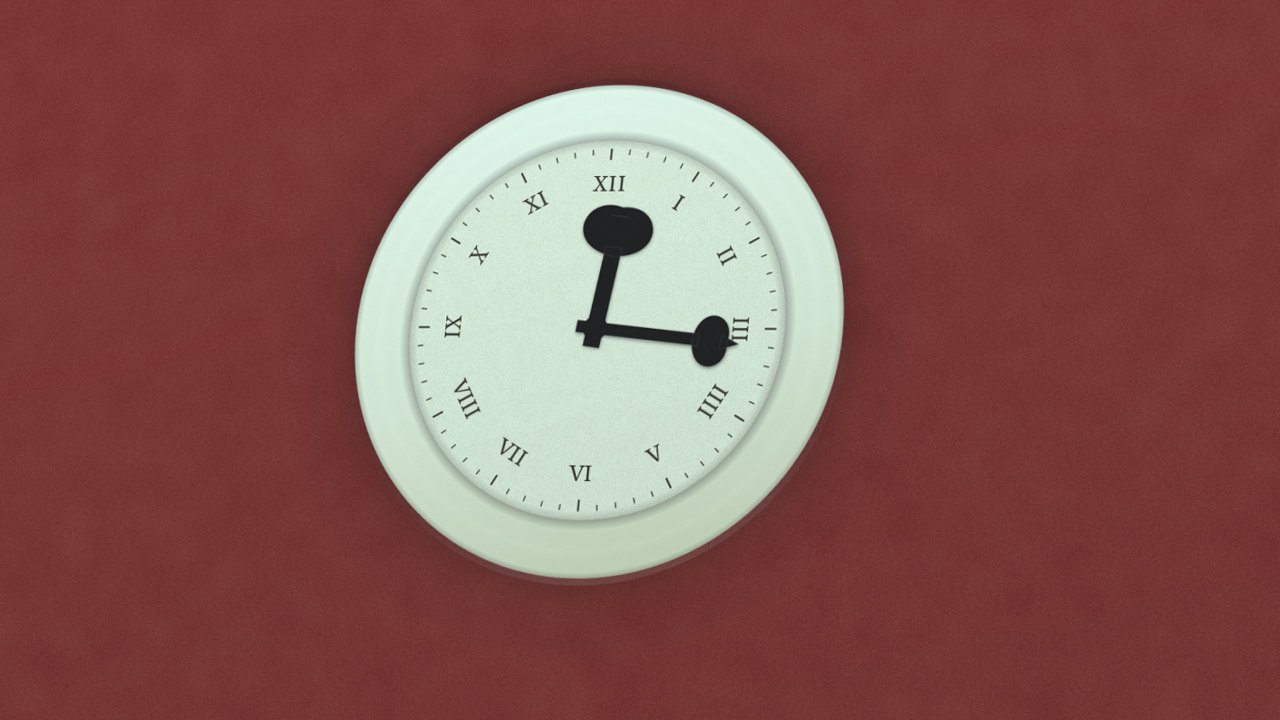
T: **12:16**
